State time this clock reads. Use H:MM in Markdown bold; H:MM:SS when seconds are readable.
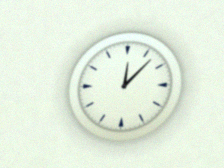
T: **12:07**
